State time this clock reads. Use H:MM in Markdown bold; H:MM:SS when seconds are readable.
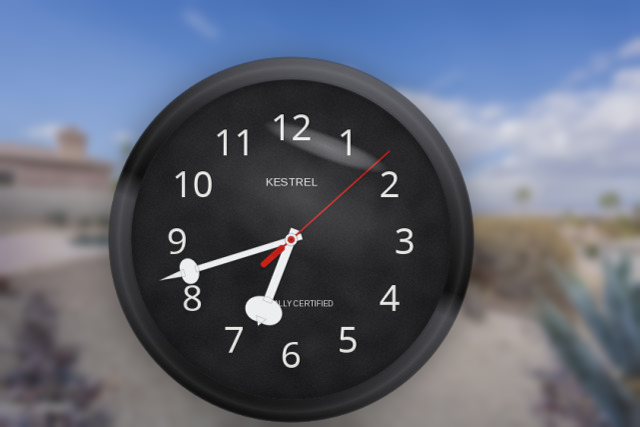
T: **6:42:08**
